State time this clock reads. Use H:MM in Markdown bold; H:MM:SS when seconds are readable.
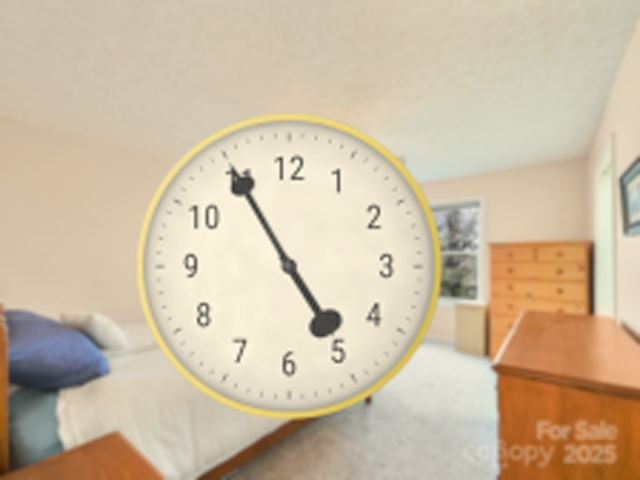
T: **4:55**
